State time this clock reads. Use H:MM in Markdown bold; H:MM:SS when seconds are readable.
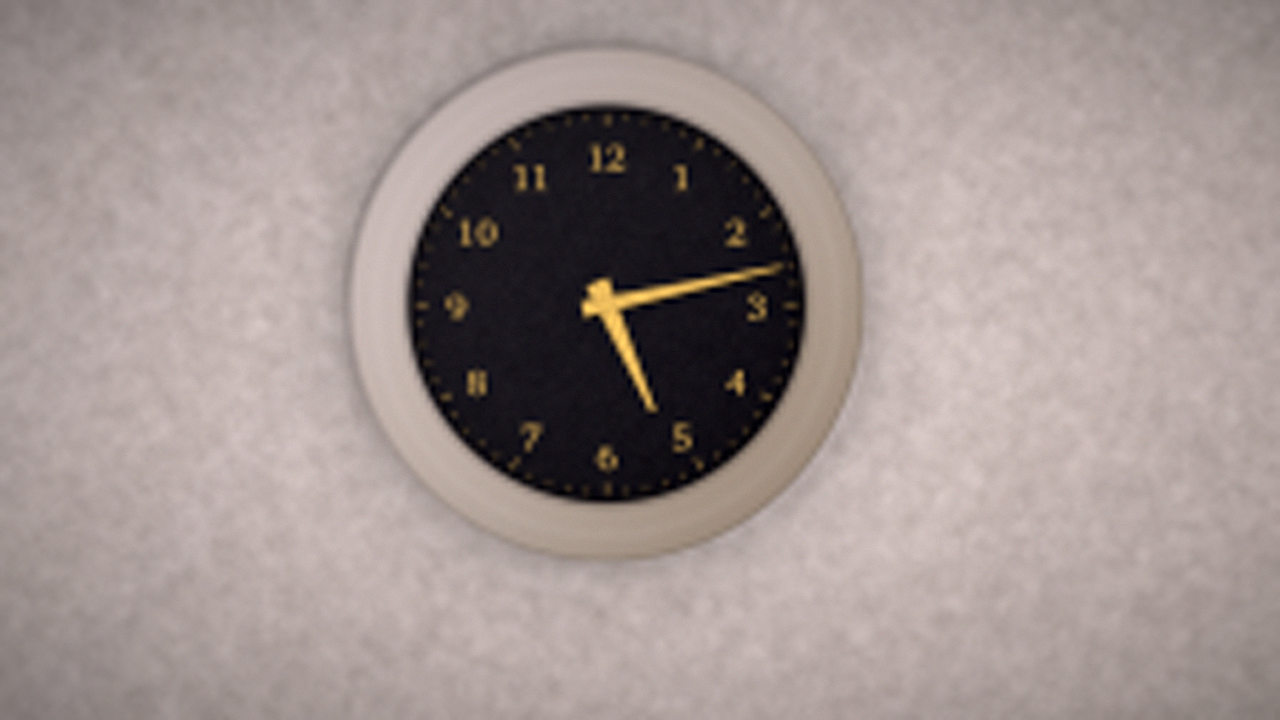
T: **5:13**
